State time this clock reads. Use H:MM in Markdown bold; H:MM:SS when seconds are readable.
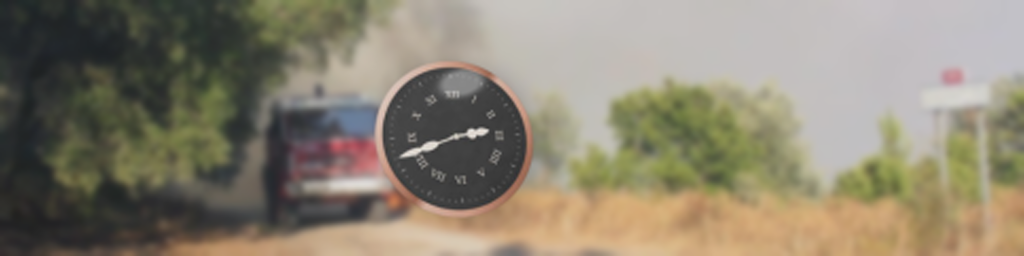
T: **2:42**
